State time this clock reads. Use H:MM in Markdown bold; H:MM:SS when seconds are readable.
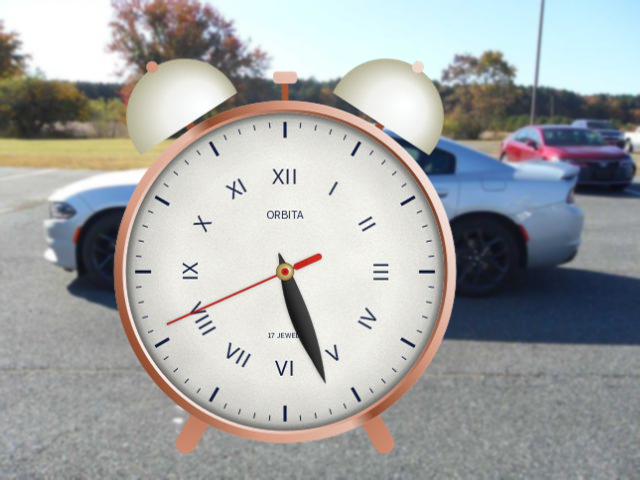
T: **5:26:41**
